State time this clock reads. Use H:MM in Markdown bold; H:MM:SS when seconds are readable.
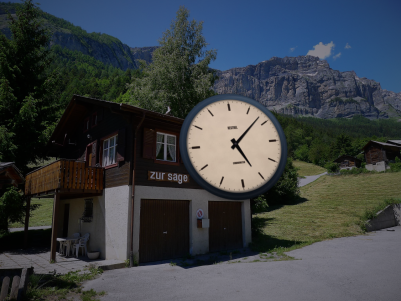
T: **5:08**
